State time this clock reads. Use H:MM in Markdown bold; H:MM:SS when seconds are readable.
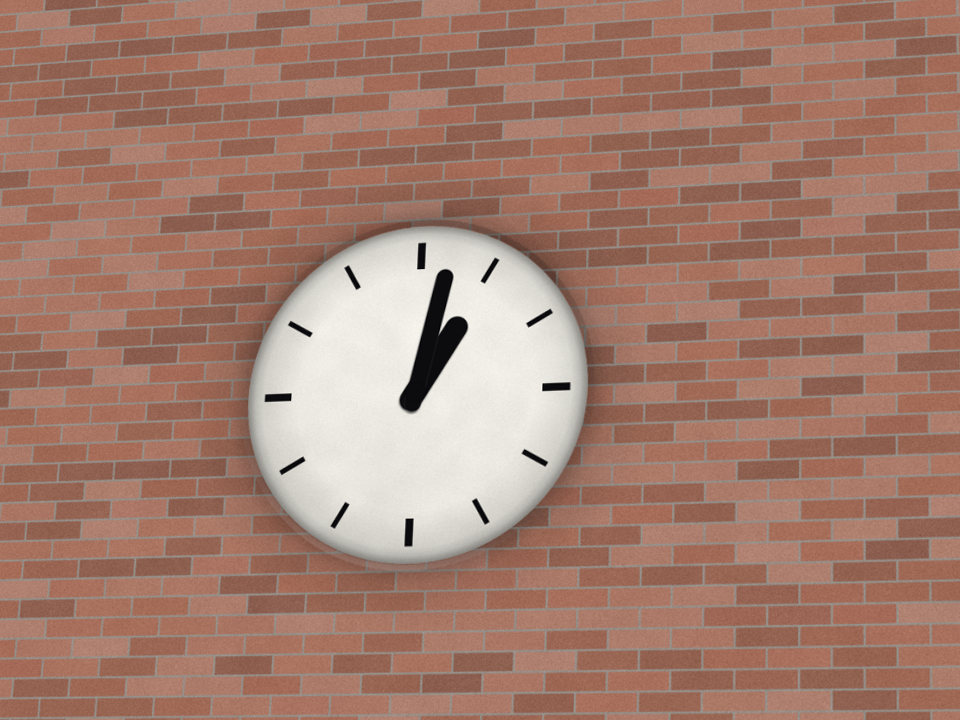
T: **1:02**
